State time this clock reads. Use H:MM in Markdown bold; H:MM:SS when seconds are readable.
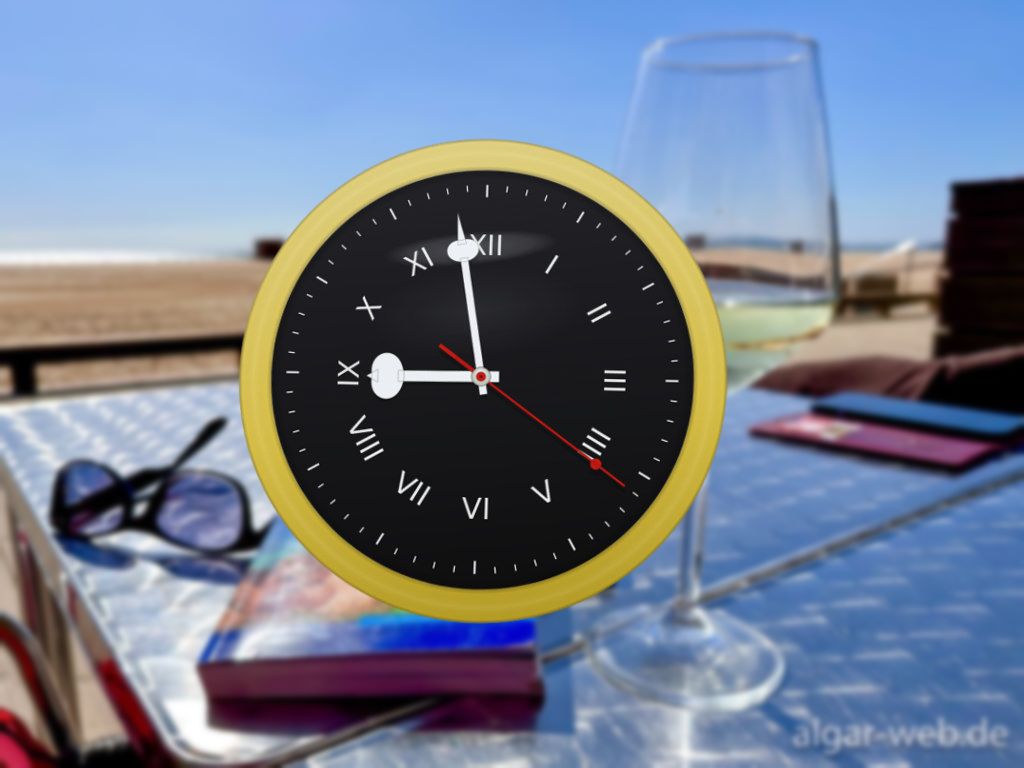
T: **8:58:21**
